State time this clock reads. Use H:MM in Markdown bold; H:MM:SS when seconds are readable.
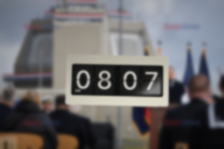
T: **8:07**
